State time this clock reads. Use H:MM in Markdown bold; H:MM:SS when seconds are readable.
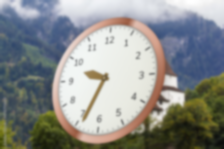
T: **9:34**
